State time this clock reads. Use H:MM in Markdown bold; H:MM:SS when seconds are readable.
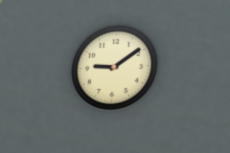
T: **9:09**
